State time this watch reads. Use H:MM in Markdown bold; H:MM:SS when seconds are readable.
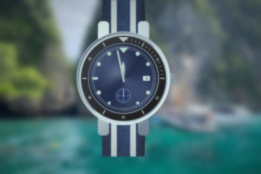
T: **11:58**
